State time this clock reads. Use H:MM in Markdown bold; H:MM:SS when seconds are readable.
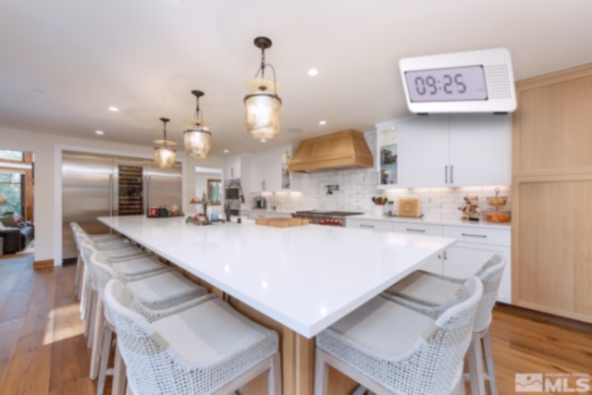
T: **9:25**
